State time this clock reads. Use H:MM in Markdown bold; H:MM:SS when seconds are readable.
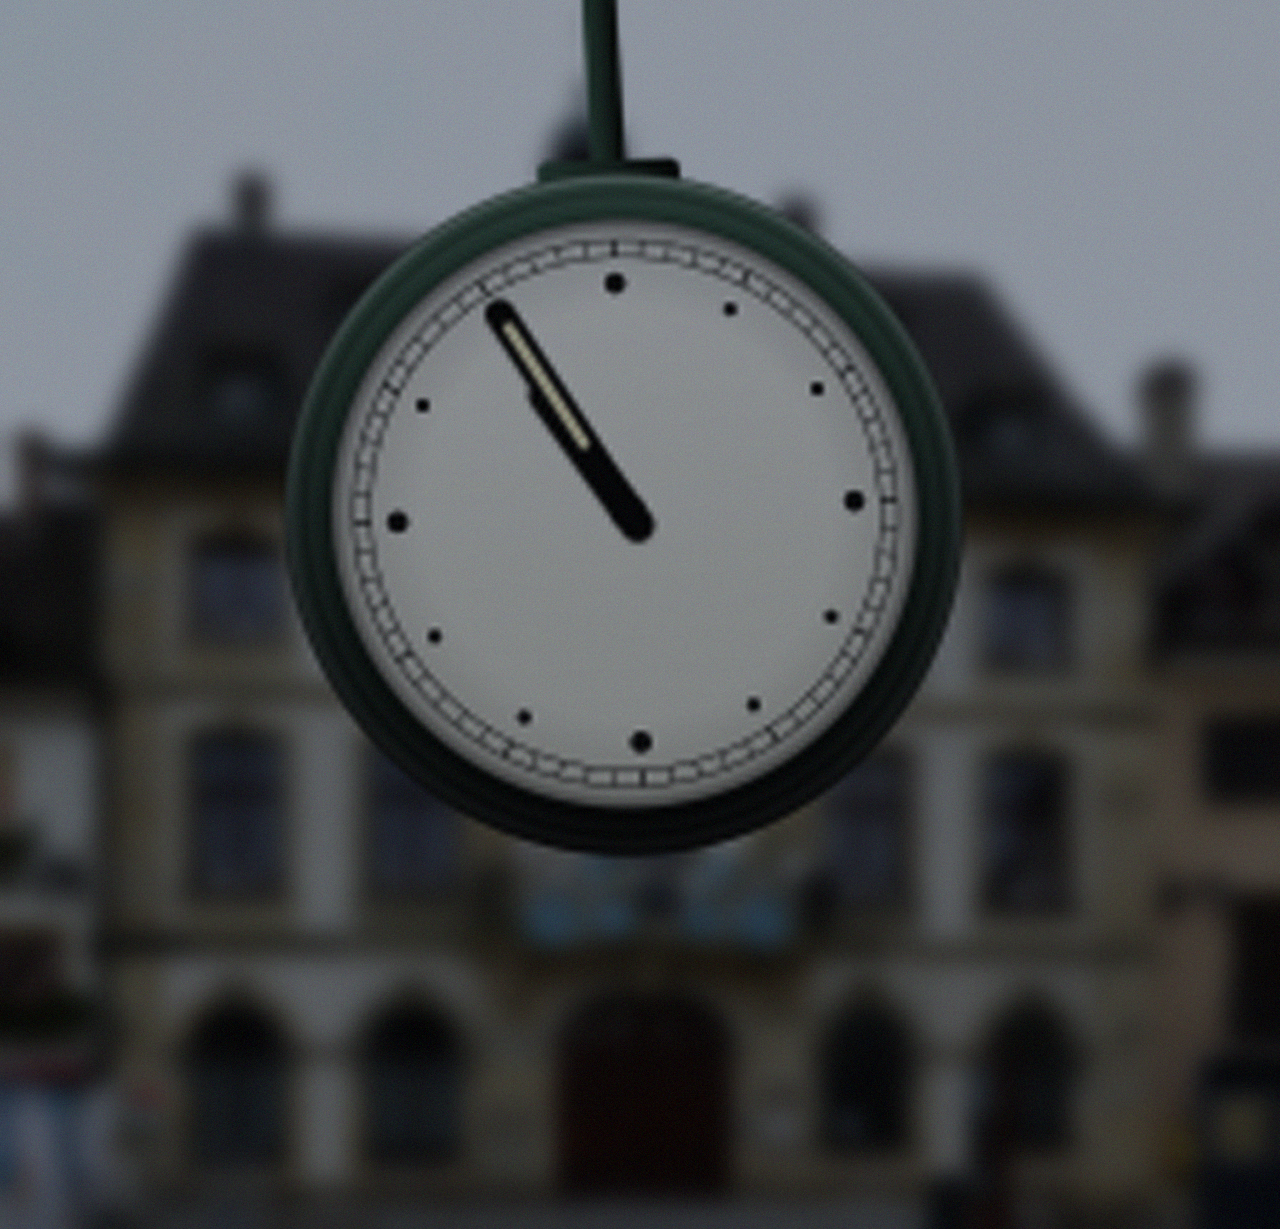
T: **10:55**
